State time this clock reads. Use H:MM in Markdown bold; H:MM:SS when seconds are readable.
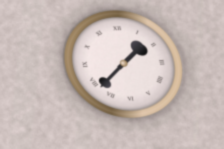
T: **1:38**
